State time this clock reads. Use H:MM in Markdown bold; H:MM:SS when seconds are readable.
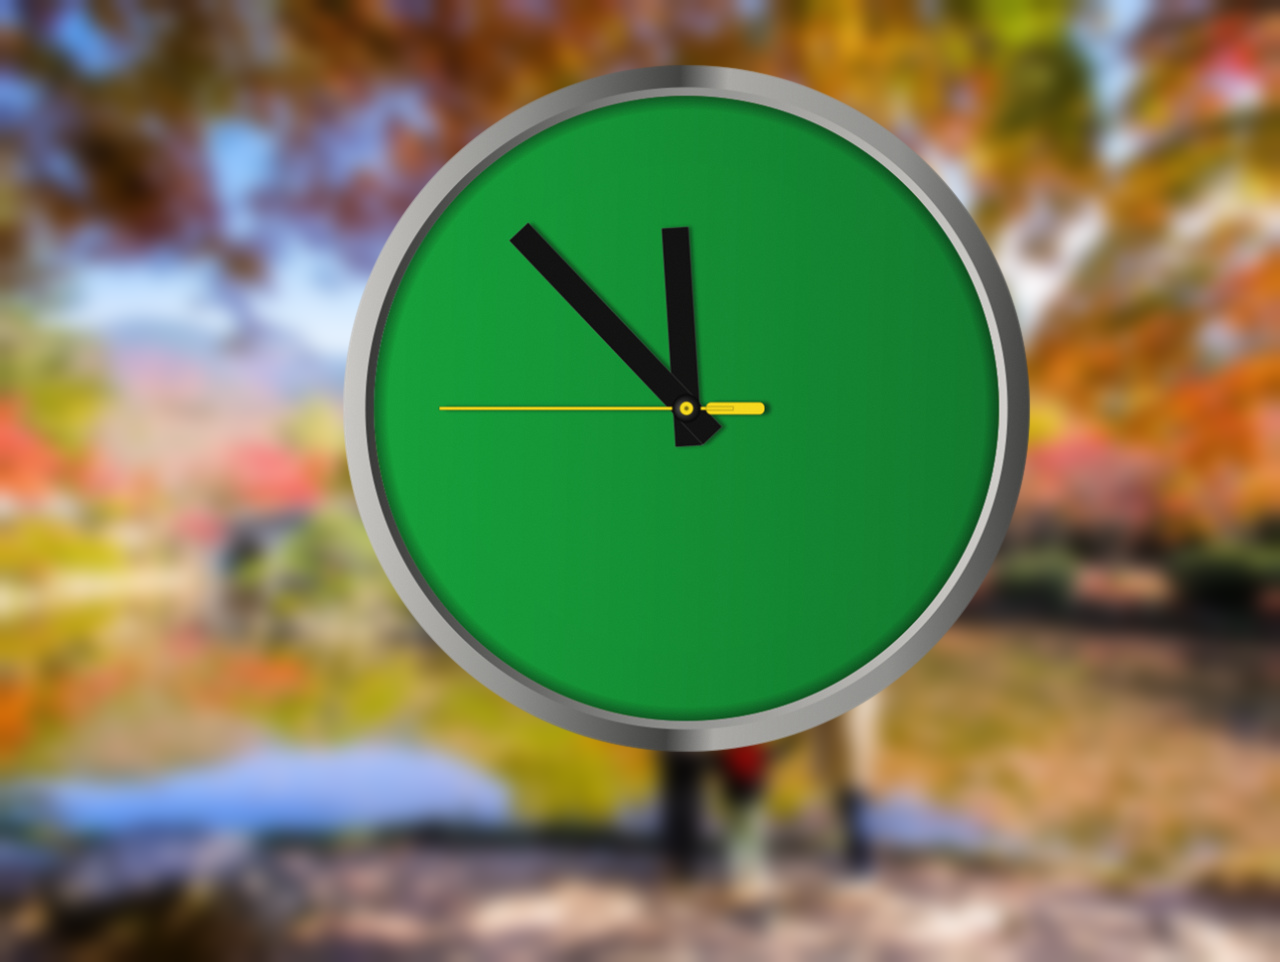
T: **11:52:45**
